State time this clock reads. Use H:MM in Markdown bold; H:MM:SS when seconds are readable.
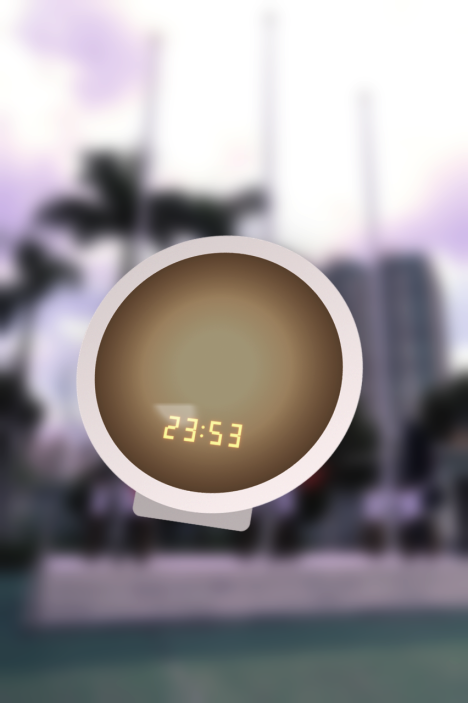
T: **23:53**
